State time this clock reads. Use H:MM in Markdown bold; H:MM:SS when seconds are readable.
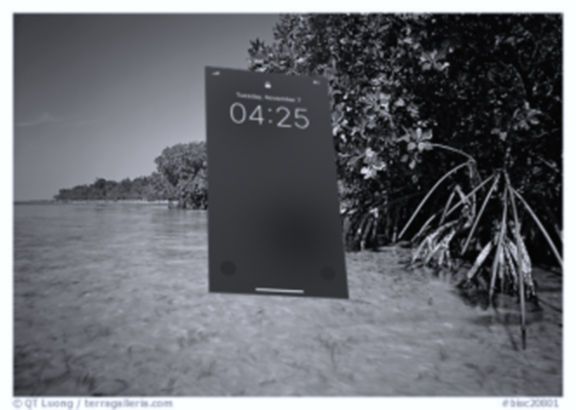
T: **4:25**
